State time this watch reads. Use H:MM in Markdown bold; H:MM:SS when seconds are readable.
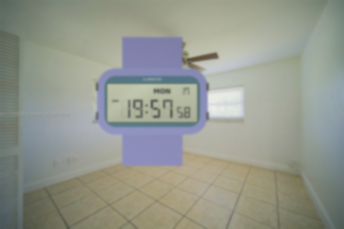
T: **19:57:58**
